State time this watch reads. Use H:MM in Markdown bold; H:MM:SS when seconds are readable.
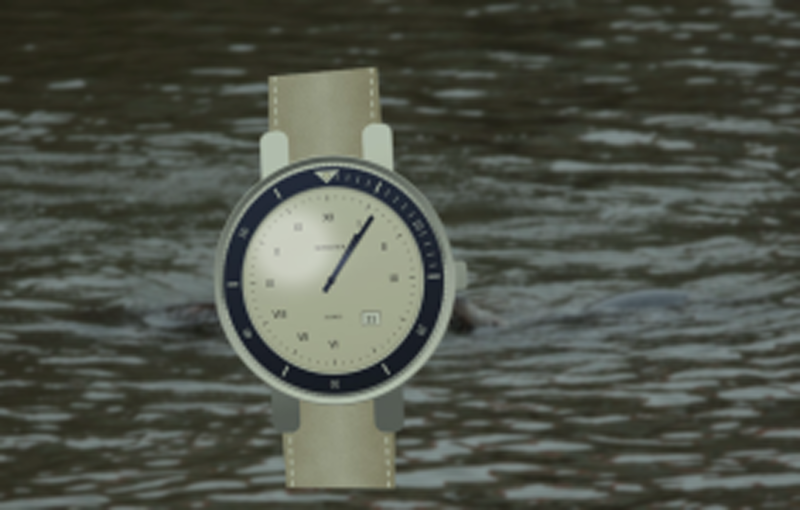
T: **1:06**
